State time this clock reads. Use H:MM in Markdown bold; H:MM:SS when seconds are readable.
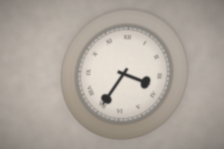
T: **3:35**
